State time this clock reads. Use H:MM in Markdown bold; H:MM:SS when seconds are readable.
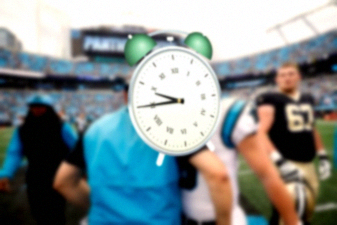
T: **9:45**
